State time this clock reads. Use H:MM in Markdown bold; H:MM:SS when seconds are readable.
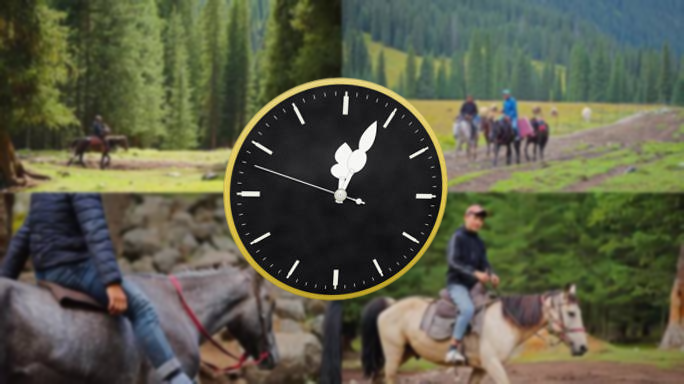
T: **12:03:48**
